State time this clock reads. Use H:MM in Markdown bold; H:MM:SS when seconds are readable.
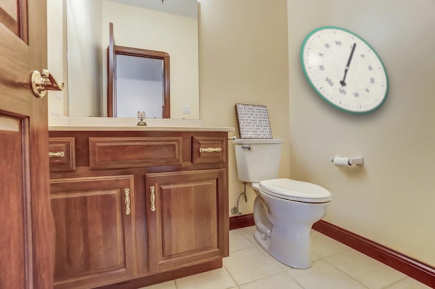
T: **7:06**
